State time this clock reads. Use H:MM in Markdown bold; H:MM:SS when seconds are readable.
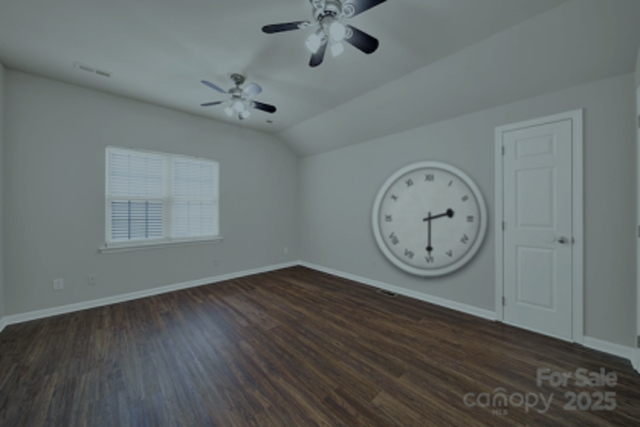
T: **2:30**
